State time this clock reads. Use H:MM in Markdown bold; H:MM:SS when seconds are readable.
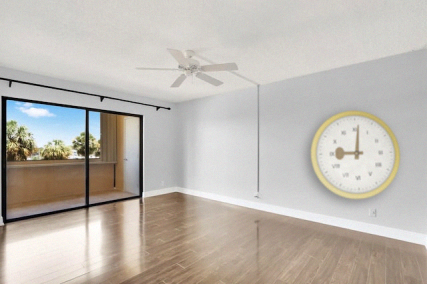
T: **9:01**
